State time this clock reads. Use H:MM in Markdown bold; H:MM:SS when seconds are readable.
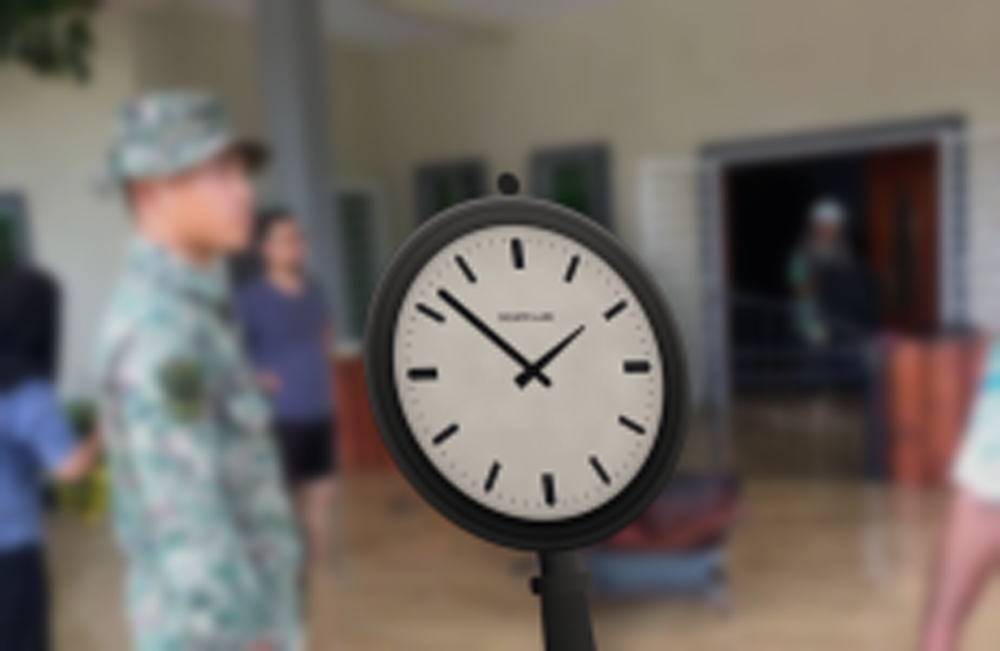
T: **1:52**
